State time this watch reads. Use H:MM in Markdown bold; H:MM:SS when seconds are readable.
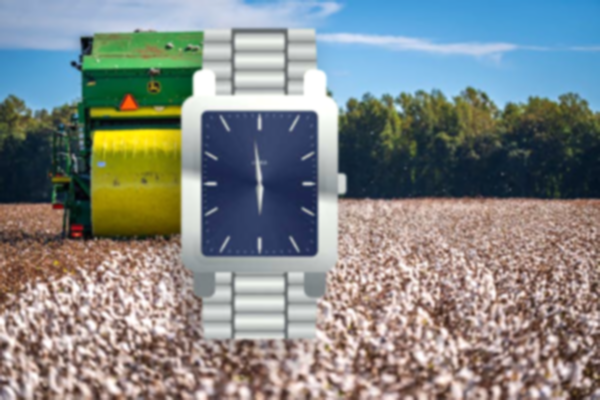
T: **5:59**
